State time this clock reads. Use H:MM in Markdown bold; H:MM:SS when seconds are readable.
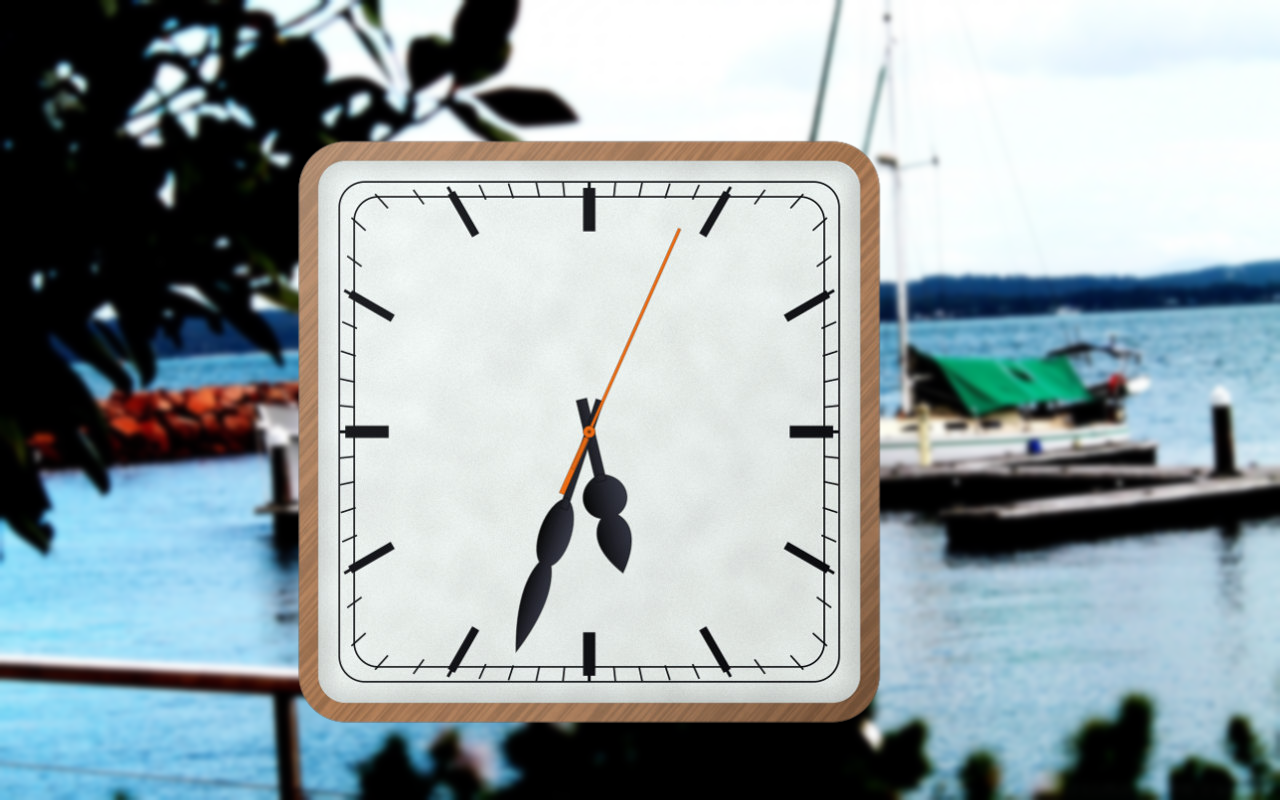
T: **5:33:04**
